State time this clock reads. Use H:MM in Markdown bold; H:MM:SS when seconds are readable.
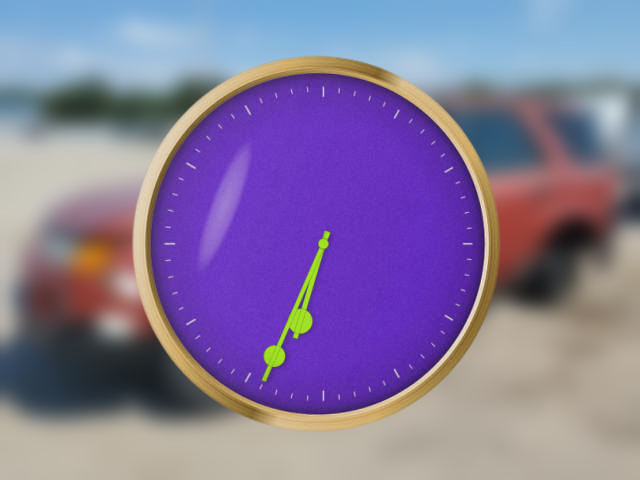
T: **6:34**
